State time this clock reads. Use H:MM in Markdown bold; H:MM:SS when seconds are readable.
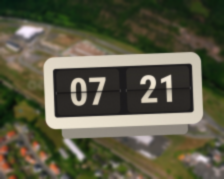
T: **7:21**
